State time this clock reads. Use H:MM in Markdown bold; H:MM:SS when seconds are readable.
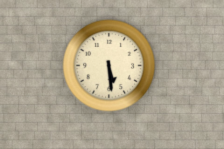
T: **5:29**
